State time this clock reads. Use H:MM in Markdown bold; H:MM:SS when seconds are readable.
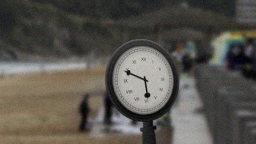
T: **5:49**
